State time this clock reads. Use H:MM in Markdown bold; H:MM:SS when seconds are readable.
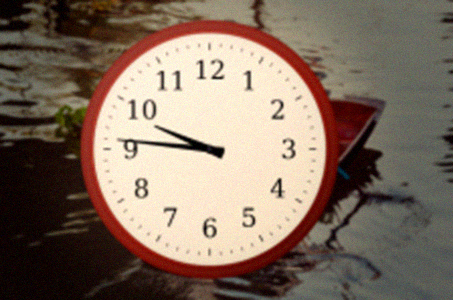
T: **9:46**
